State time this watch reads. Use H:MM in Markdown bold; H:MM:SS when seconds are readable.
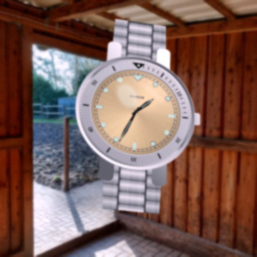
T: **1:34**
